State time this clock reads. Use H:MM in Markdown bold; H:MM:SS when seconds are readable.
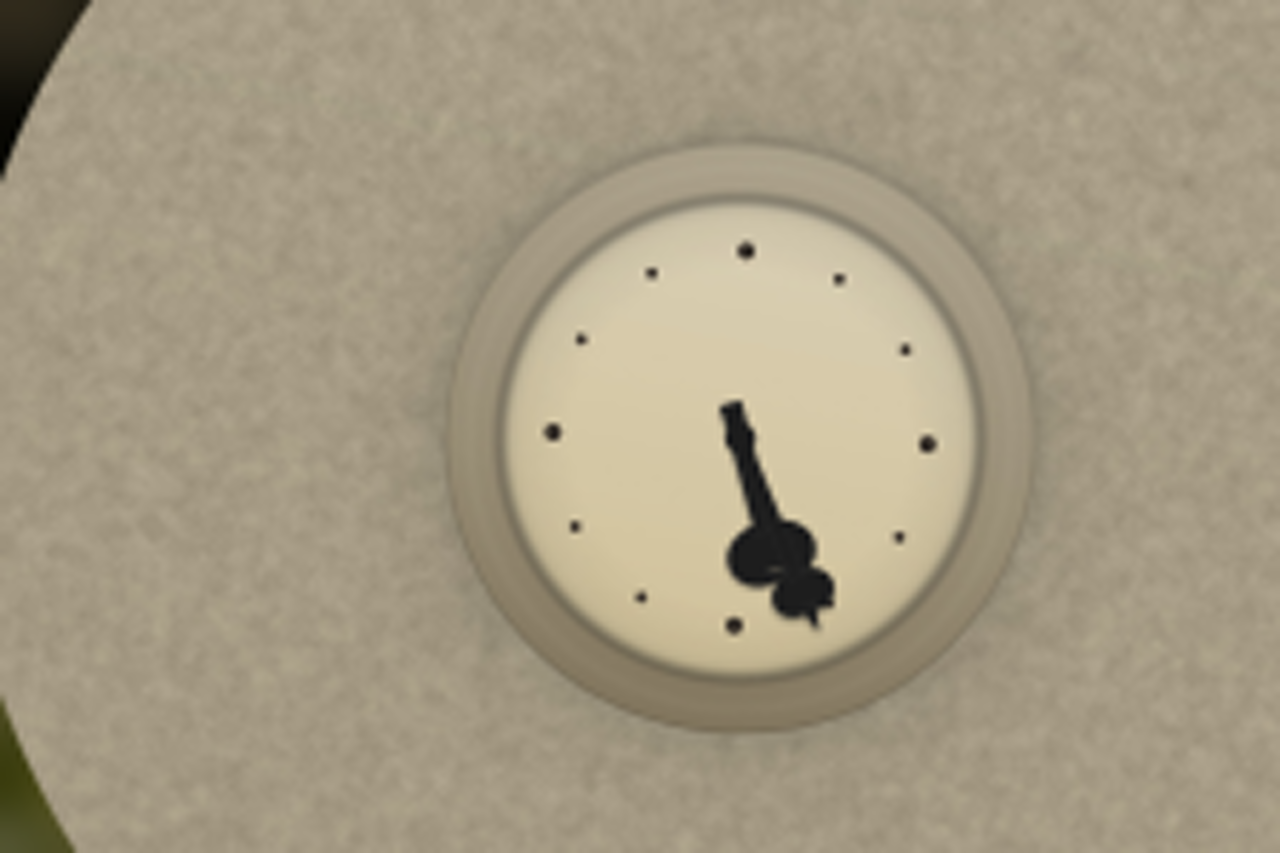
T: **5:26**
